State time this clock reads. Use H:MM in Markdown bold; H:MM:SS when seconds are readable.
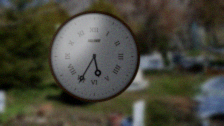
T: **5:35**
